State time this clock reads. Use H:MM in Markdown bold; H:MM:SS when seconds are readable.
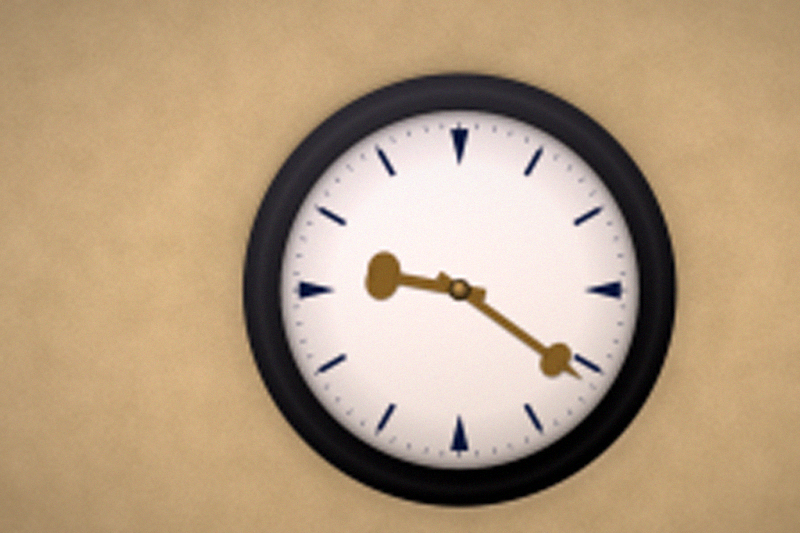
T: **9:21**
